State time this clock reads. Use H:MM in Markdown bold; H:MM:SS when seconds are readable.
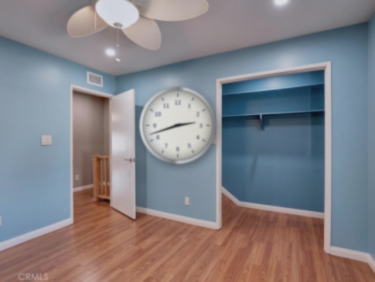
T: **2:42**
